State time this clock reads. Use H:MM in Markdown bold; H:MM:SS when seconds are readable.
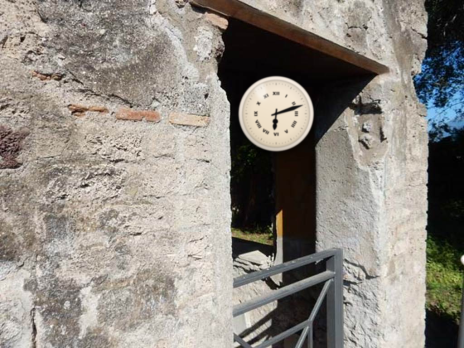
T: **6:12**
